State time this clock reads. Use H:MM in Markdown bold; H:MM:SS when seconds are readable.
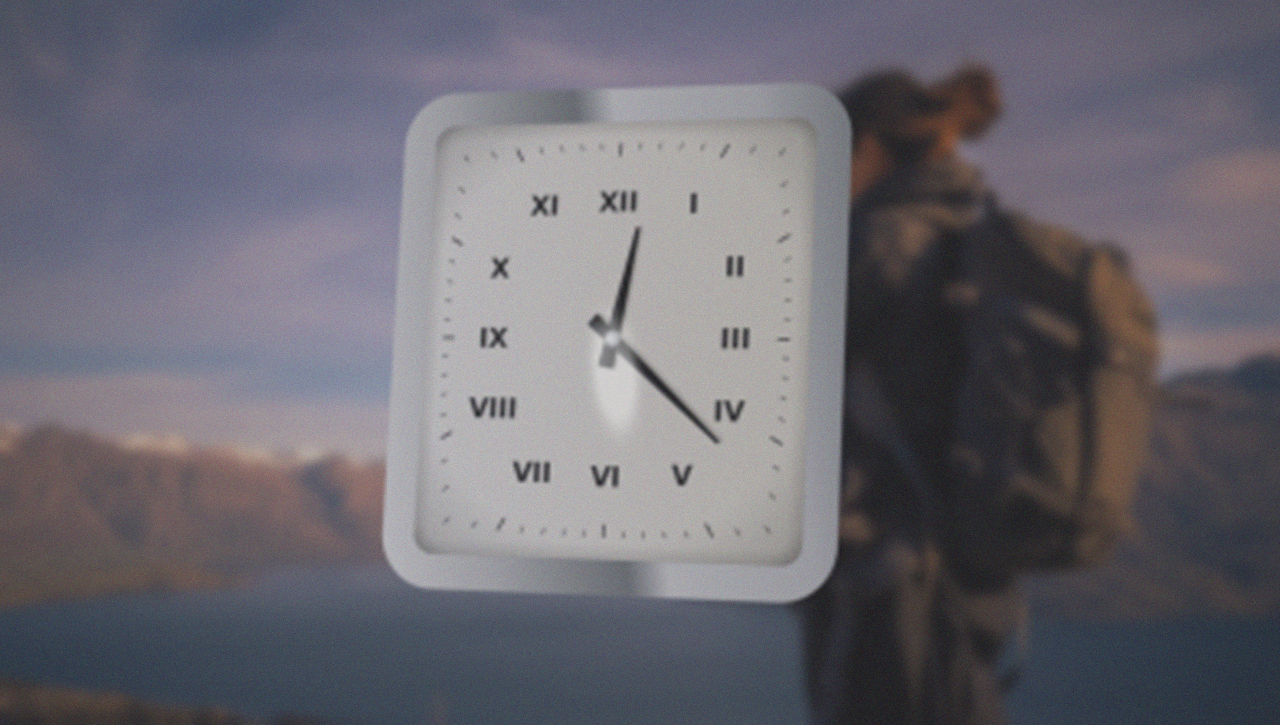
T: **12:22**
